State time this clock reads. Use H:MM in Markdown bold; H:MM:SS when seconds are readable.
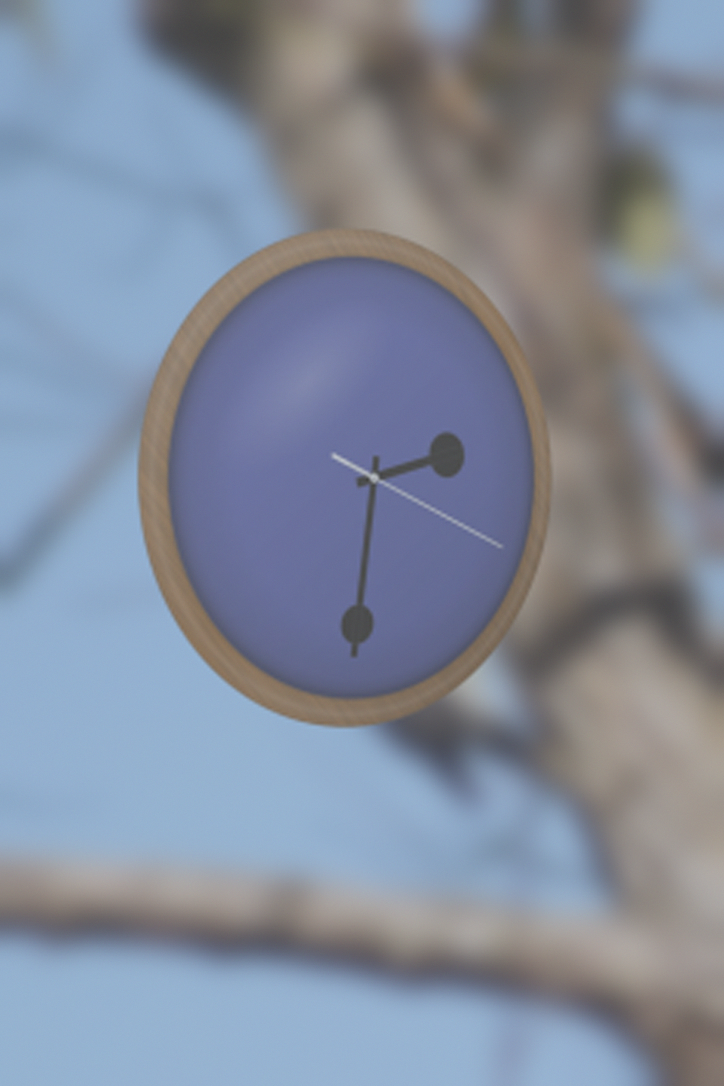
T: **2:31:19**
